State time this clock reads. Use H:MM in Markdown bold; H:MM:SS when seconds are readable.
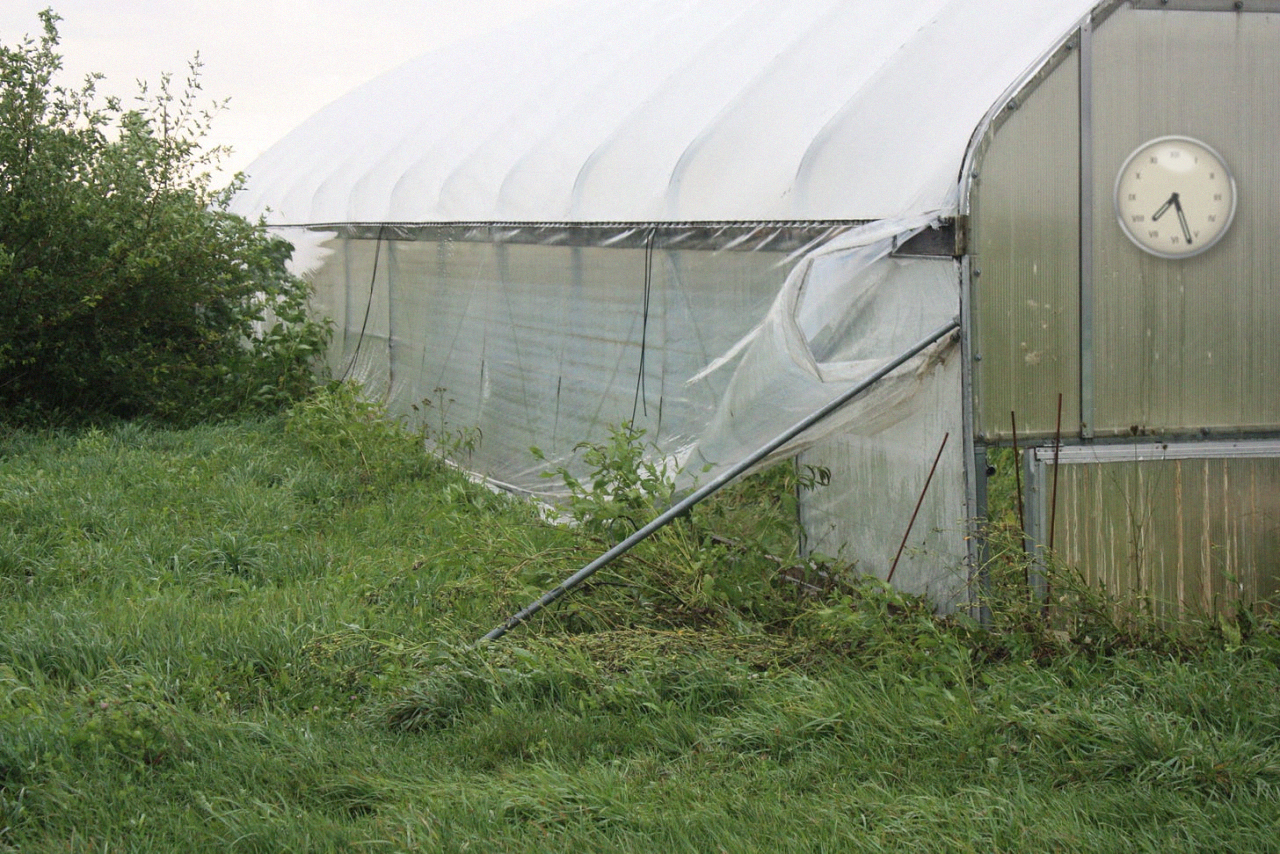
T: **7:27**
